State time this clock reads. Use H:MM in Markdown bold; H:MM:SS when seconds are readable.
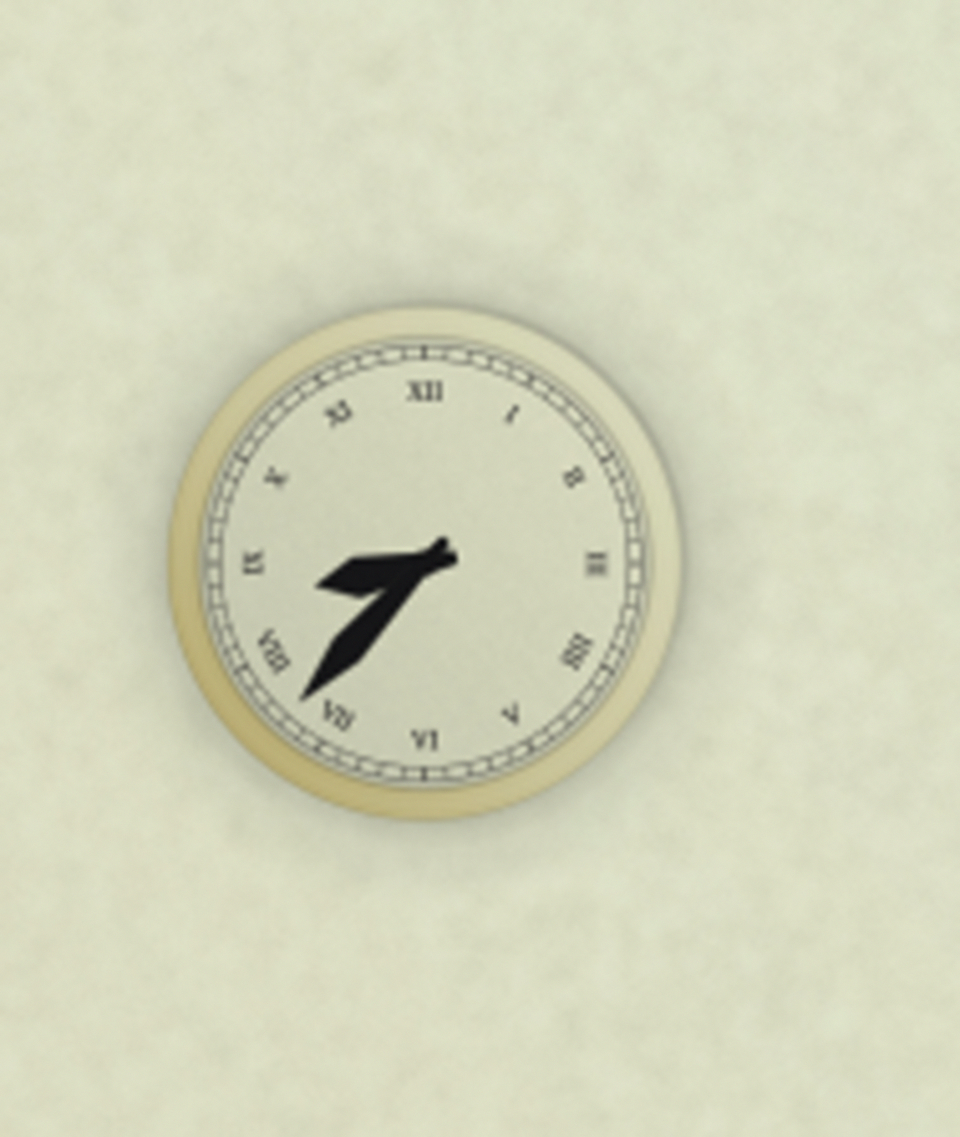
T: **8:37**
